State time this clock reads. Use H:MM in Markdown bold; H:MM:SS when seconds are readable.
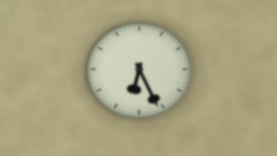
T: **6:26**
